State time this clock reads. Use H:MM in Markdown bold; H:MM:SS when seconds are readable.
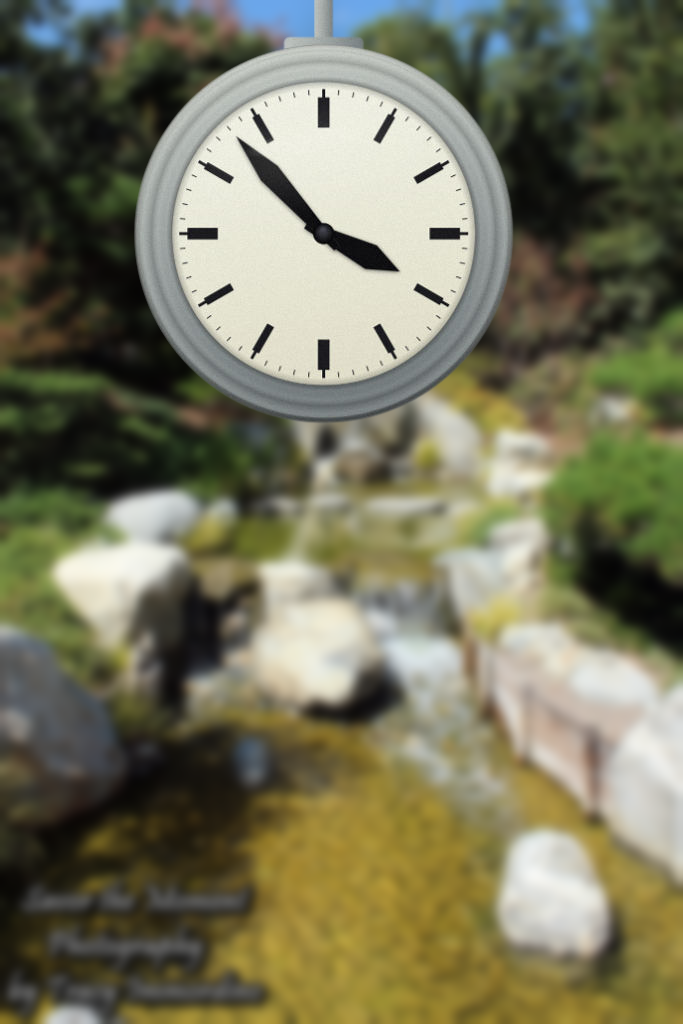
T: **3:53**
